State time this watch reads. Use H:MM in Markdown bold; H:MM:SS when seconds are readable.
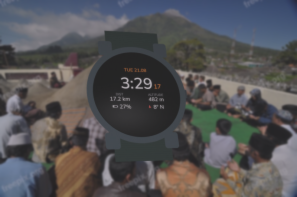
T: **3:29**
